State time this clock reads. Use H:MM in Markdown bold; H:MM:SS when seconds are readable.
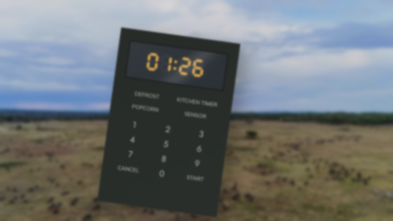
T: **1:26**
